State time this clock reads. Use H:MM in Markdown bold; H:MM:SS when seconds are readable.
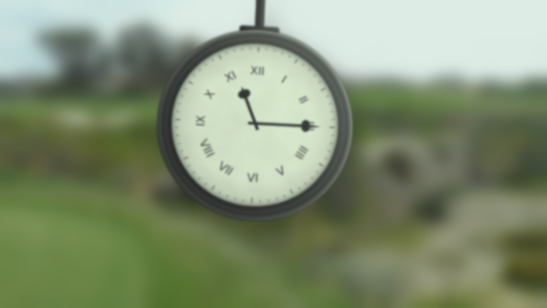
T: **11:15**
